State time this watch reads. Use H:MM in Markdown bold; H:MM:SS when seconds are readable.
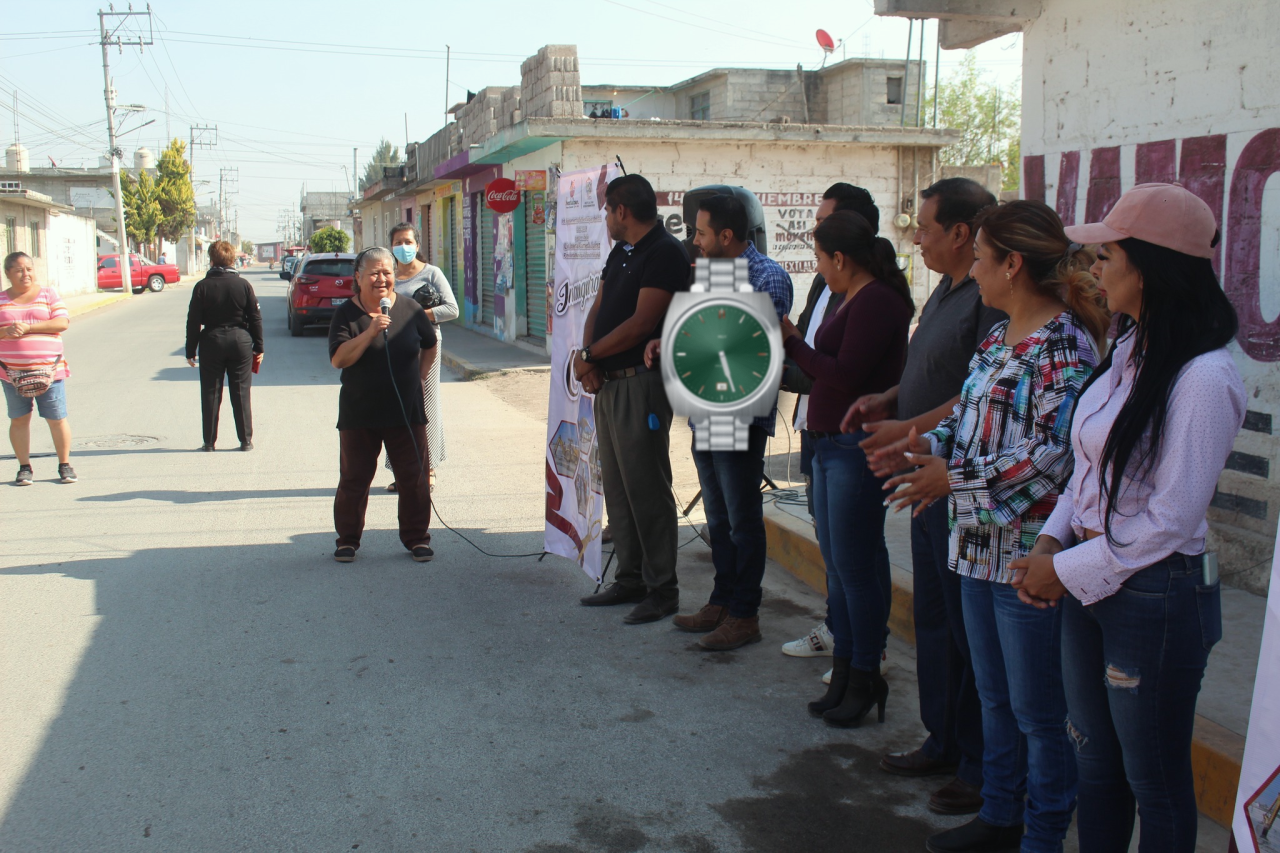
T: **5:27**
